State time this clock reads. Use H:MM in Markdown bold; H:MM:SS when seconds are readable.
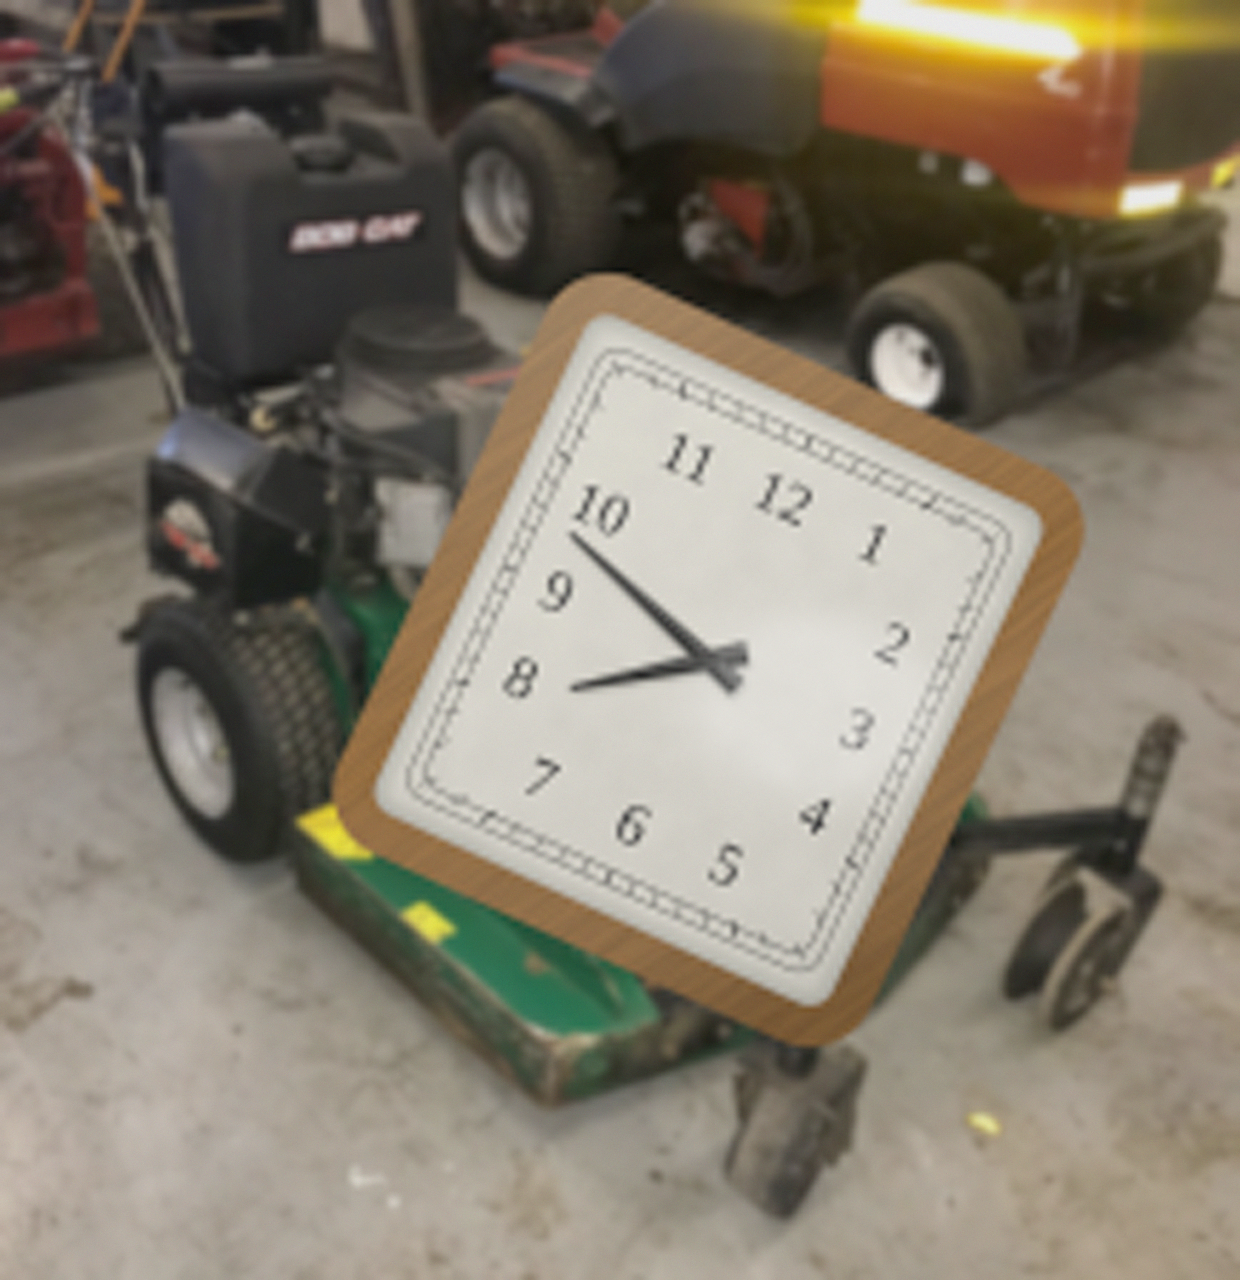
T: **7:48**
